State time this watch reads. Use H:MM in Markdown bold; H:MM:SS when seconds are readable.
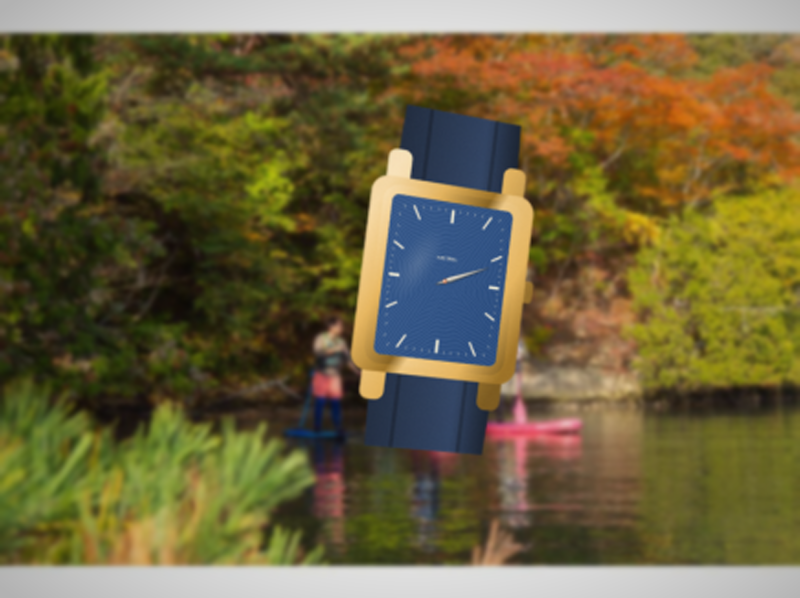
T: **2:11**
